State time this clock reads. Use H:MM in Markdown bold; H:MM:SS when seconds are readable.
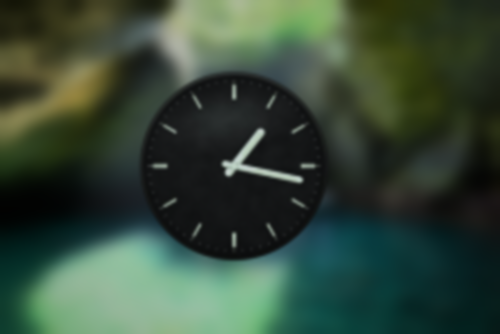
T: **1:17**
